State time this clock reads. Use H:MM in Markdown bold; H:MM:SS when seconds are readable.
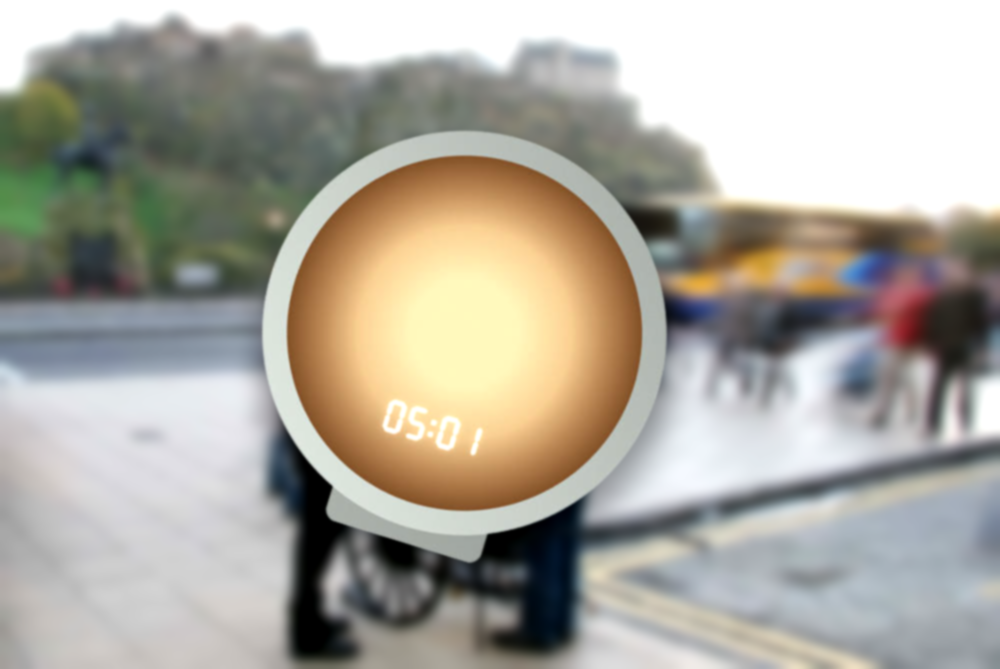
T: **5:01**
